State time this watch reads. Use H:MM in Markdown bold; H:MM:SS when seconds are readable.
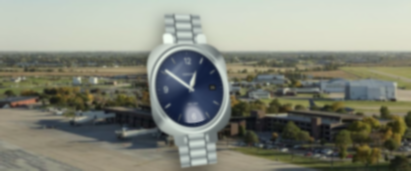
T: **12:51**
